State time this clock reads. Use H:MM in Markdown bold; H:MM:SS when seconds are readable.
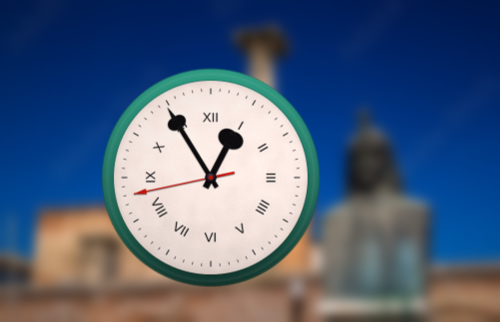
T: **12:54:43**
